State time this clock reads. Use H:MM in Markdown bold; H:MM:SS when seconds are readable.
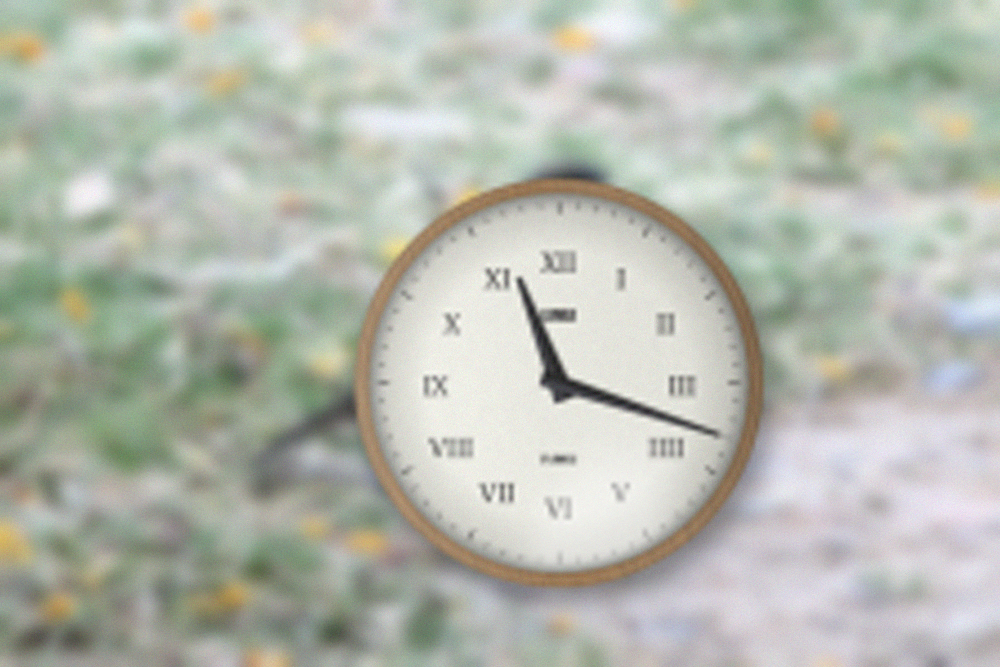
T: **11:18**
